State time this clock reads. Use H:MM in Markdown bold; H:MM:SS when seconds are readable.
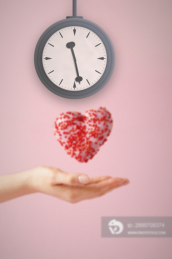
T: **11:28**
